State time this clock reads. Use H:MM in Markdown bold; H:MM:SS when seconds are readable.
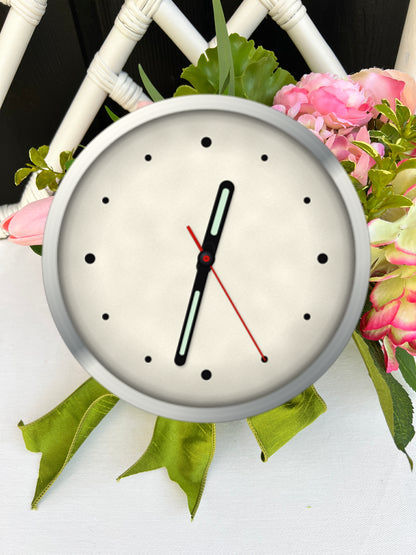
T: **12:32:25**
